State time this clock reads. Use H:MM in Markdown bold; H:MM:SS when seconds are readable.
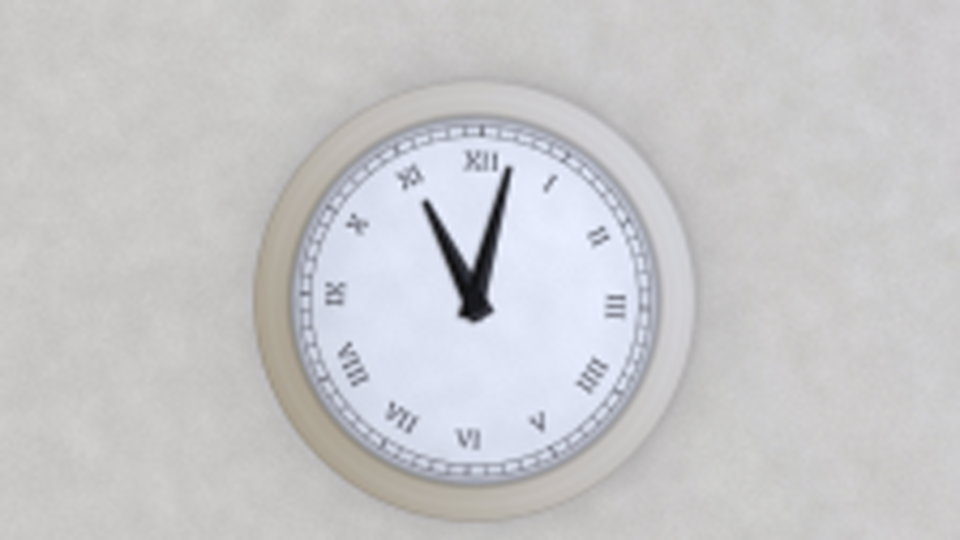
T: **11:02**
